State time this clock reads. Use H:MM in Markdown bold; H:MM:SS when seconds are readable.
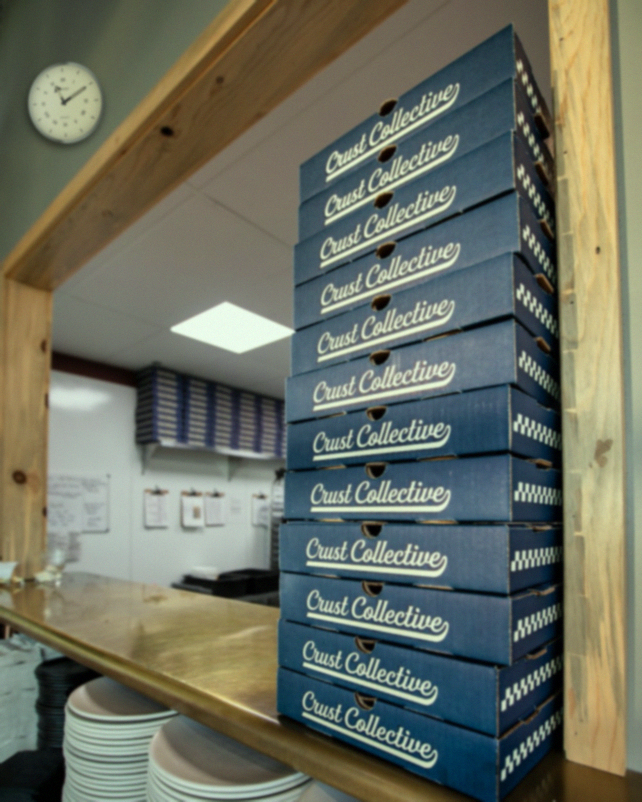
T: **11:10**
